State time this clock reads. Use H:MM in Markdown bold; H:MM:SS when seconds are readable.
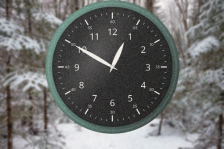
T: **12:50**
